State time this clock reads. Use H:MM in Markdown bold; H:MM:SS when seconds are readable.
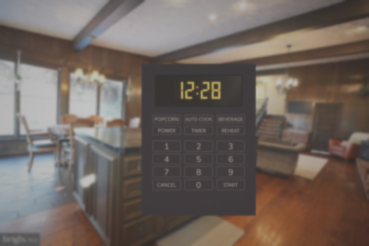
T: **12:28**
